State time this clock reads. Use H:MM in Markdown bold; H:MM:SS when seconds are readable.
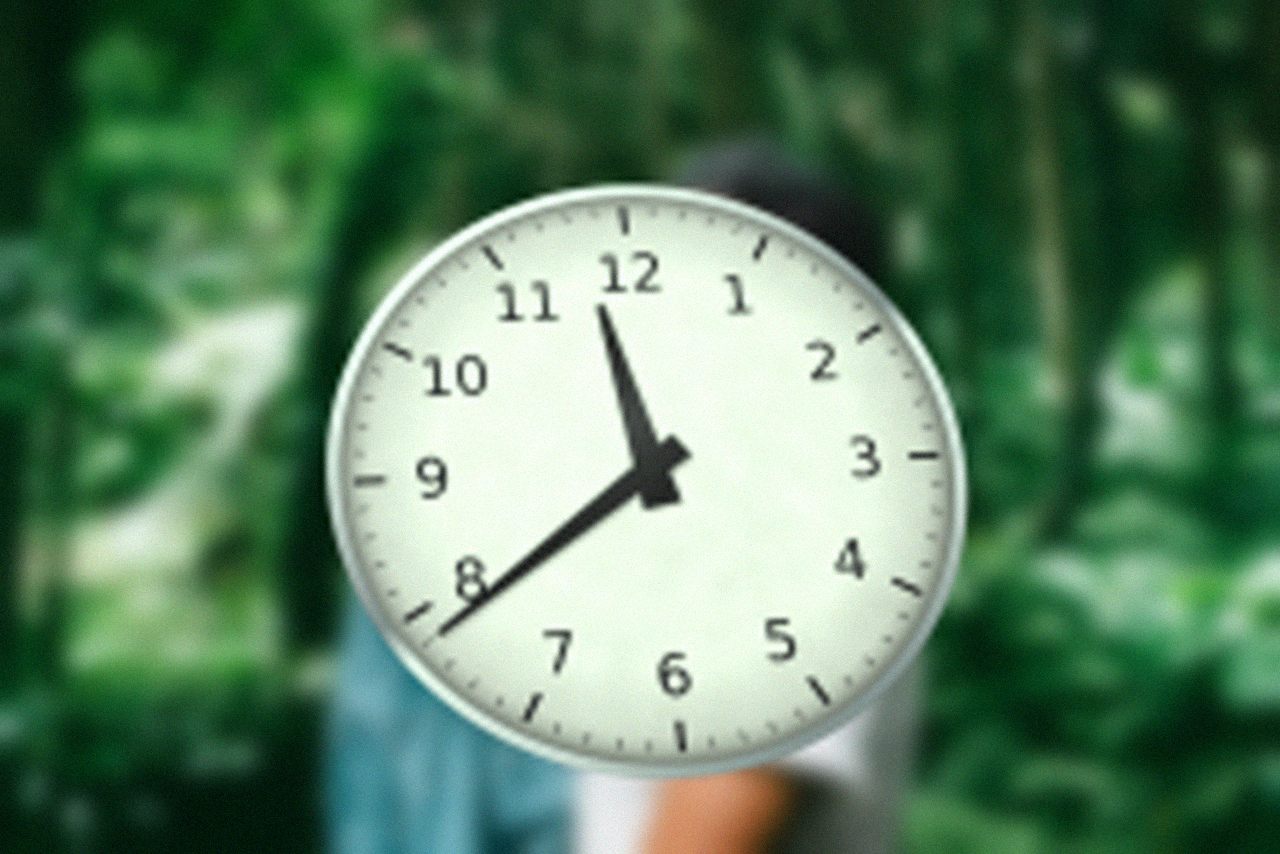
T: **11:39**
